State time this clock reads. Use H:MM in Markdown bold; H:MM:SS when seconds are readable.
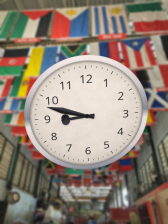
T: **8:48**
